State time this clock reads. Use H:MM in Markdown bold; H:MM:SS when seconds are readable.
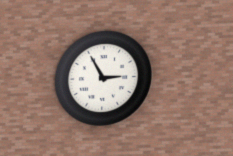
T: **2:55**
